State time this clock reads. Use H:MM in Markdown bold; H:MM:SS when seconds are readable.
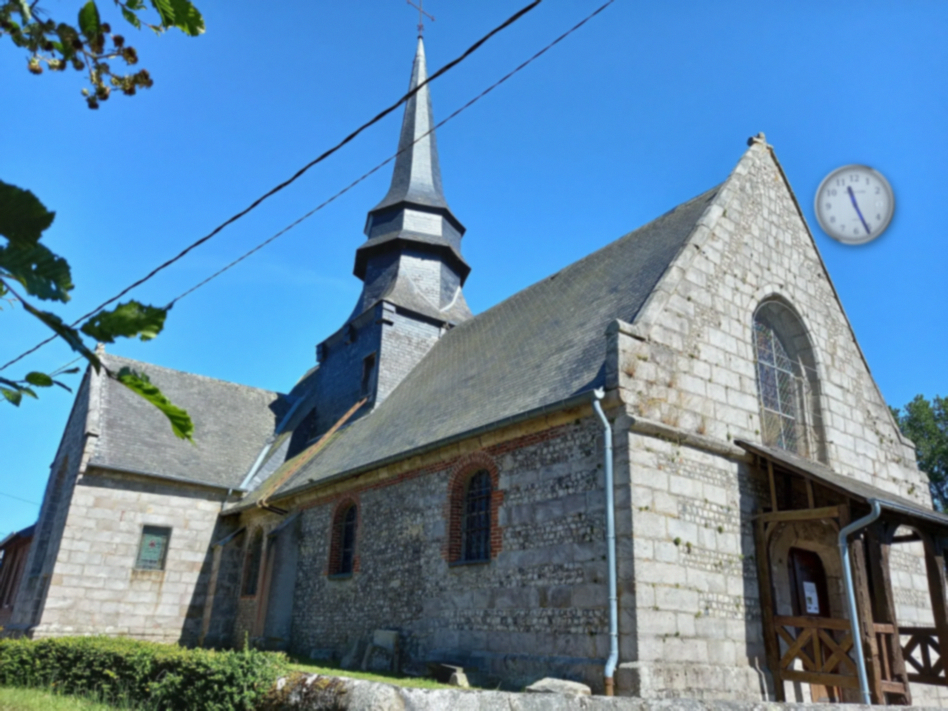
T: **11:26**
